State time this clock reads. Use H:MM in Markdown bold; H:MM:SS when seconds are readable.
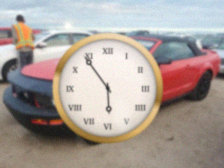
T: **5:54**
